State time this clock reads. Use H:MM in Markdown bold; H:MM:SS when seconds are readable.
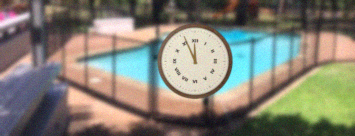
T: **11:56**
